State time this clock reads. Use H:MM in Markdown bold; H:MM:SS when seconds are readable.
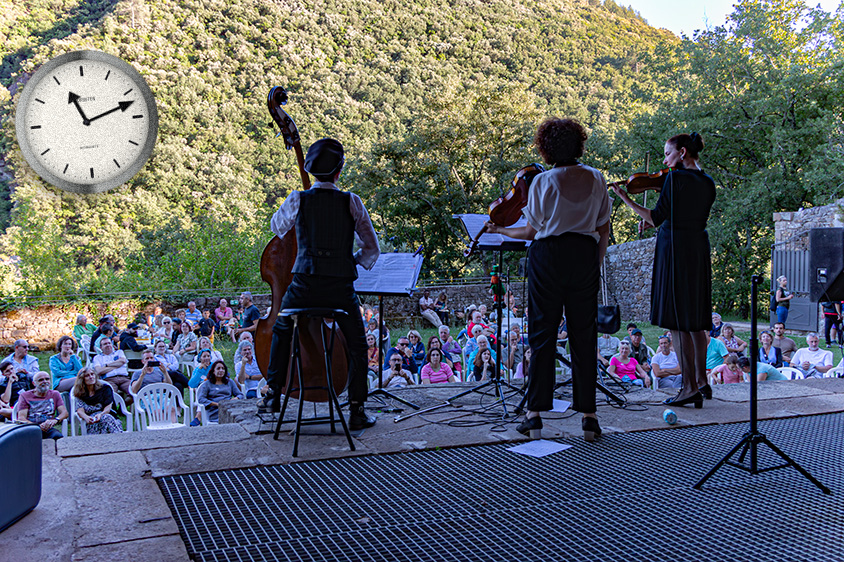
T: **11:12**
